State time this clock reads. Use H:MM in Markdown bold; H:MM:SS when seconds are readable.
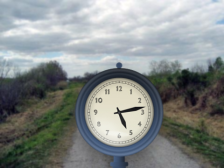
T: **5:13**
